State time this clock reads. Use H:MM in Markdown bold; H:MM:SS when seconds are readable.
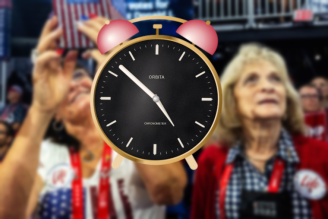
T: **4:52**
